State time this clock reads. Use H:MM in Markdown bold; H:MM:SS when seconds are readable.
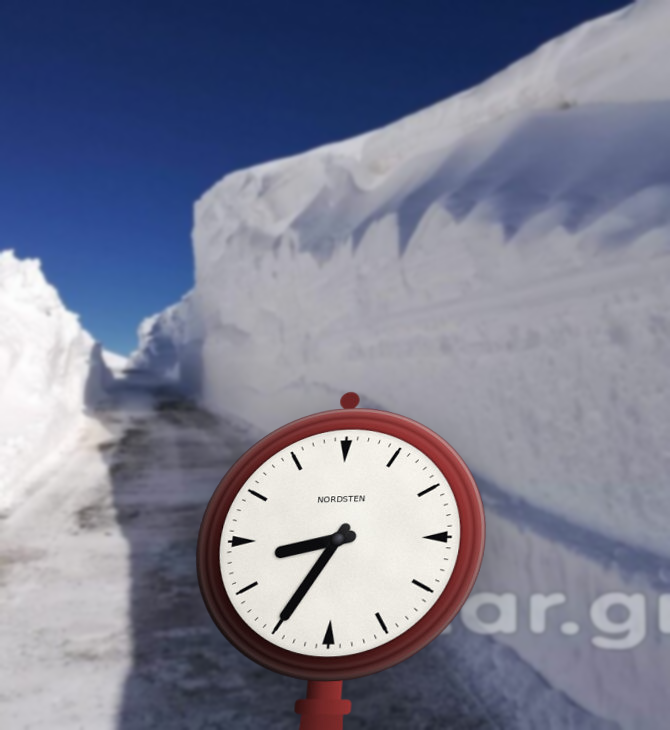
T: **8:35**
